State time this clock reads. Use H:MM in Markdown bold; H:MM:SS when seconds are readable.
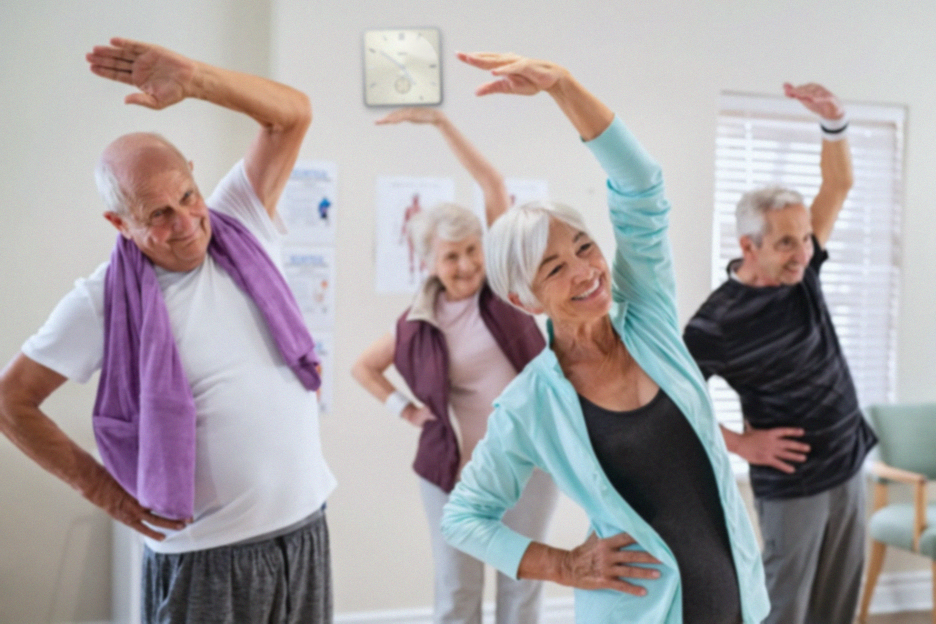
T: **4:51**
